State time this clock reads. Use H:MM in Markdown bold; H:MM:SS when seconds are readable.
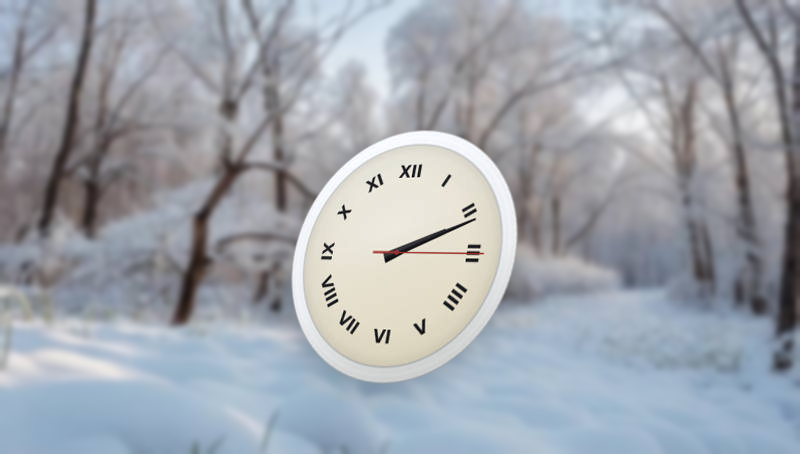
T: **2:11:15**
